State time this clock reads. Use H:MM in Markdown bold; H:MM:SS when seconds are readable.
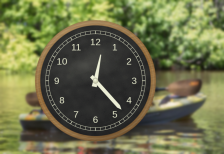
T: **12:23**
